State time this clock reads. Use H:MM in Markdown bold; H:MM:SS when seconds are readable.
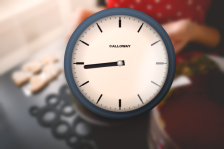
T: **8:44**
